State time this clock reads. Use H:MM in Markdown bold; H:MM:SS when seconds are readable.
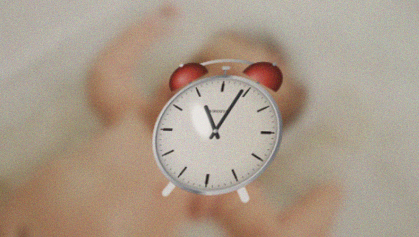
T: **11:04**
